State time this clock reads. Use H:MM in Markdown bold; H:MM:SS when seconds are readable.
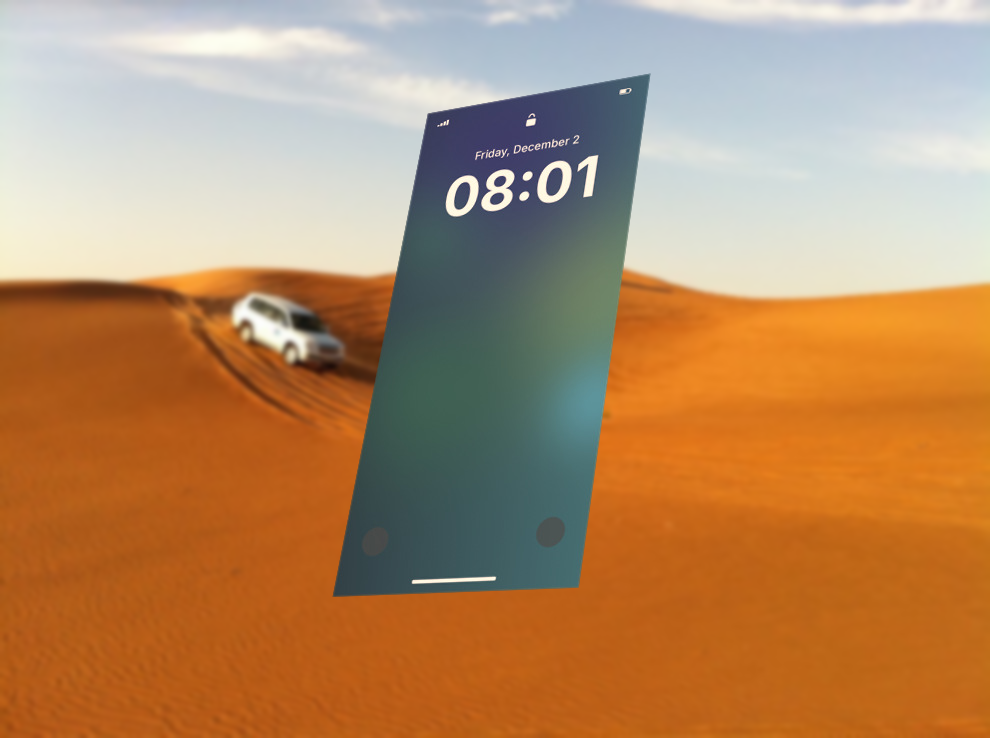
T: **8:01**
